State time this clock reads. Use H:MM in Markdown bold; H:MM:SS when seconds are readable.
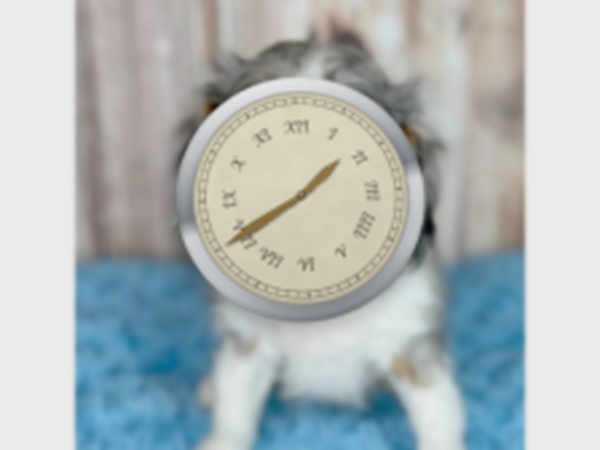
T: **1:40**
